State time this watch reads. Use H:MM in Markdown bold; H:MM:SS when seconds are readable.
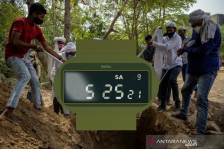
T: **5:25:21**
